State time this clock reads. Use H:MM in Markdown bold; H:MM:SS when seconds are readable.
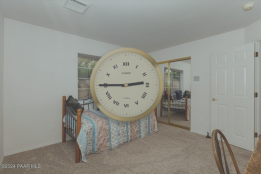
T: **2:45**
